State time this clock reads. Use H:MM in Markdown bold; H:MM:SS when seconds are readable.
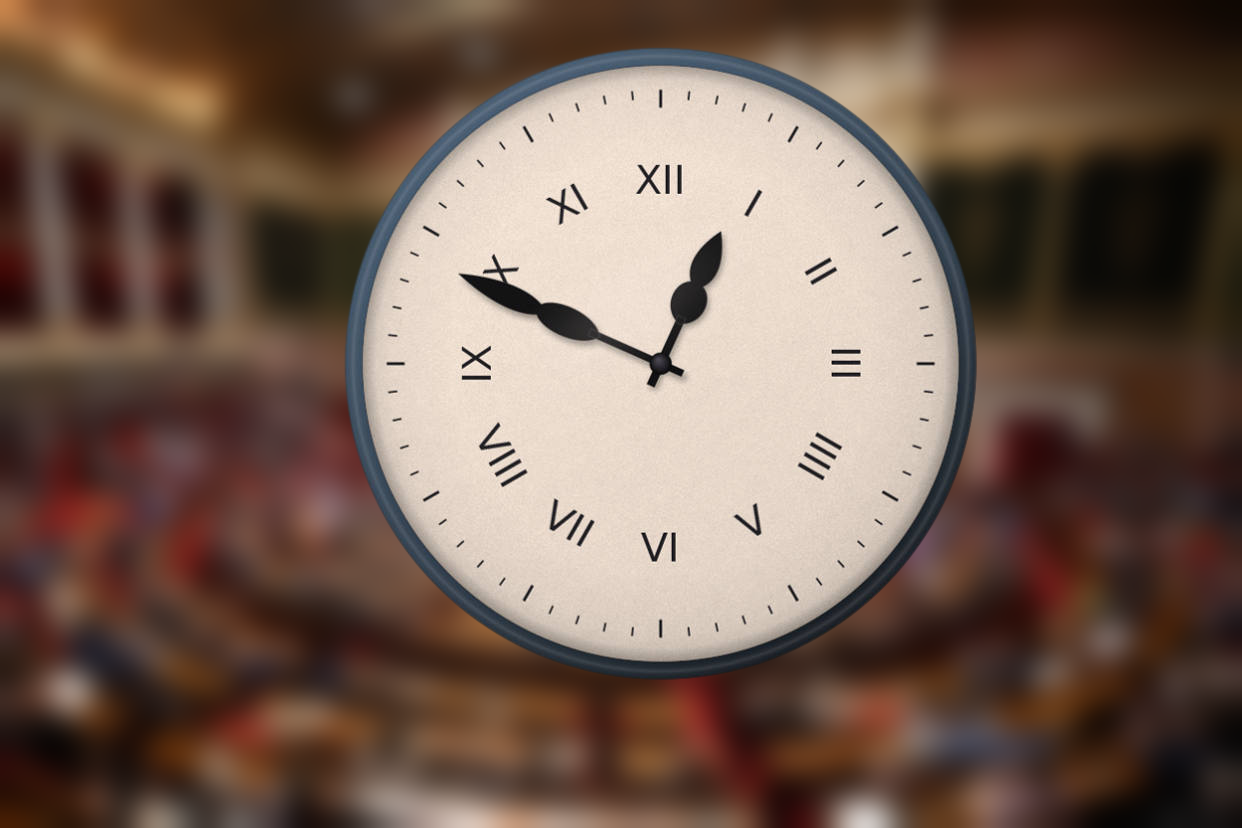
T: **12:49**
